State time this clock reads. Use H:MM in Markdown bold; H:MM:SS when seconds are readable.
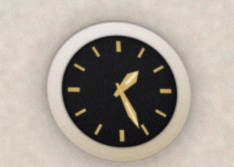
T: **1:26**
